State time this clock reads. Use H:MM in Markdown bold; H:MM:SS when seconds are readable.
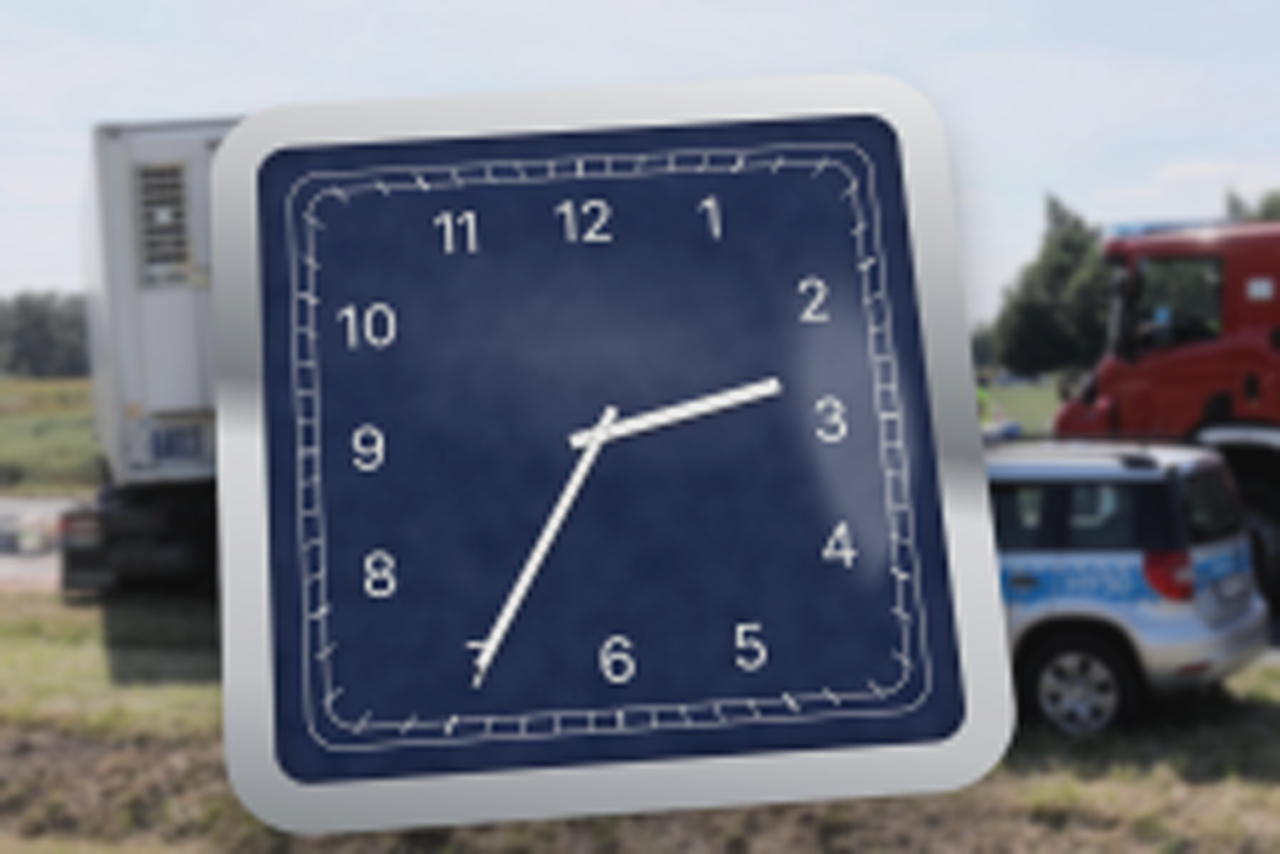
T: **2:35**
